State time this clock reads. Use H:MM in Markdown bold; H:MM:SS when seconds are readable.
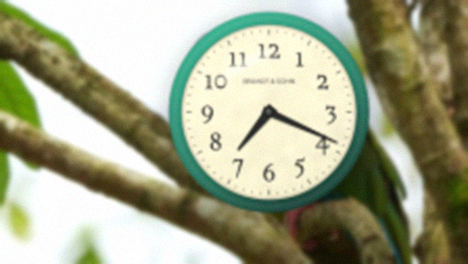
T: **7:19**
